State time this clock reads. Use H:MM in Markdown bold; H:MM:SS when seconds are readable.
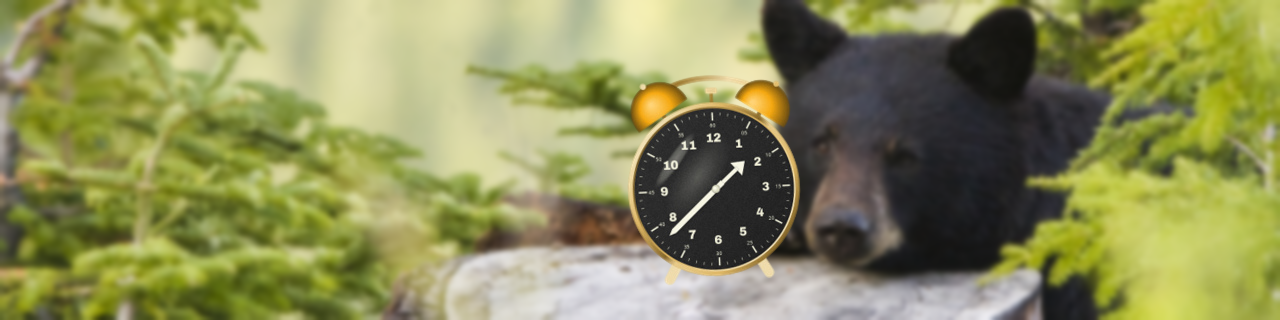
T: **1:38**
